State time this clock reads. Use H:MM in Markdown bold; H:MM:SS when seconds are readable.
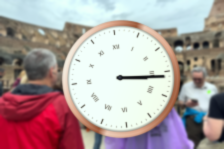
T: **3:16**
